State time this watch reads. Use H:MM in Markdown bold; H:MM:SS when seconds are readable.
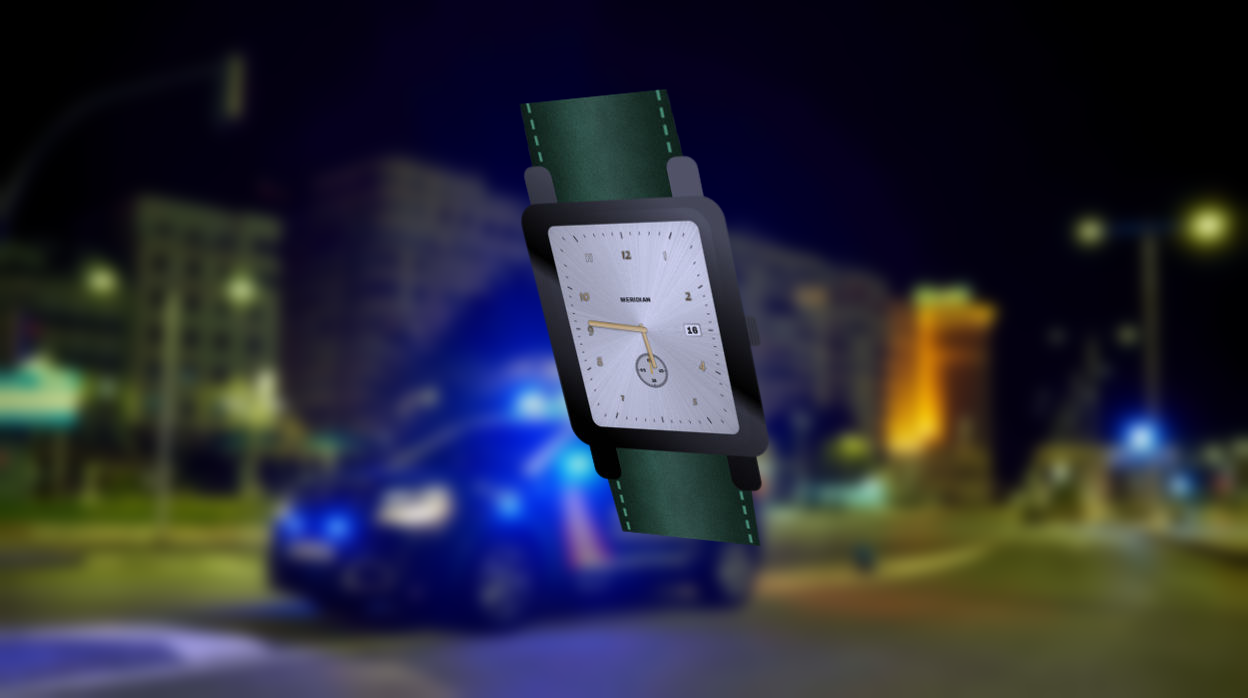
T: **5:46**
